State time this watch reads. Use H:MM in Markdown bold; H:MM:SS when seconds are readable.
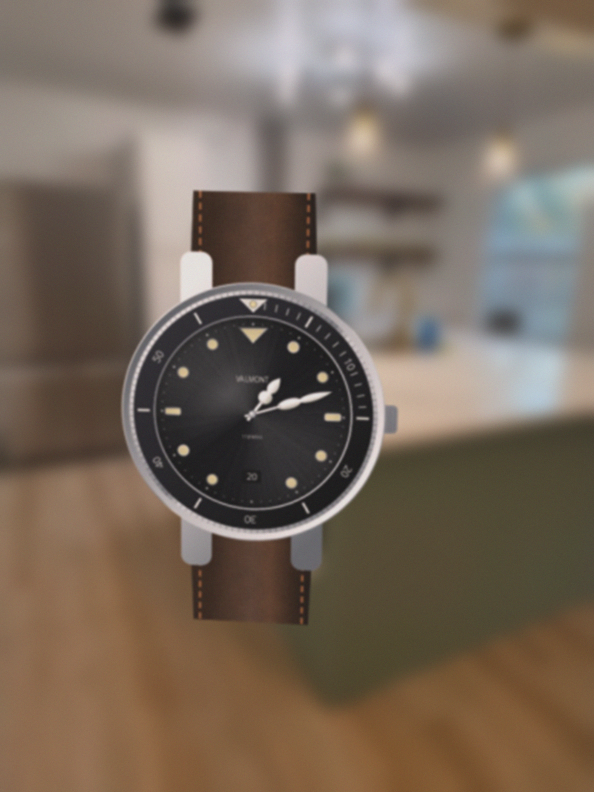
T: **1:12**
